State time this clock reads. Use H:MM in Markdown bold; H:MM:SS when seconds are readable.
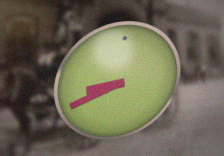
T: **8:41**
